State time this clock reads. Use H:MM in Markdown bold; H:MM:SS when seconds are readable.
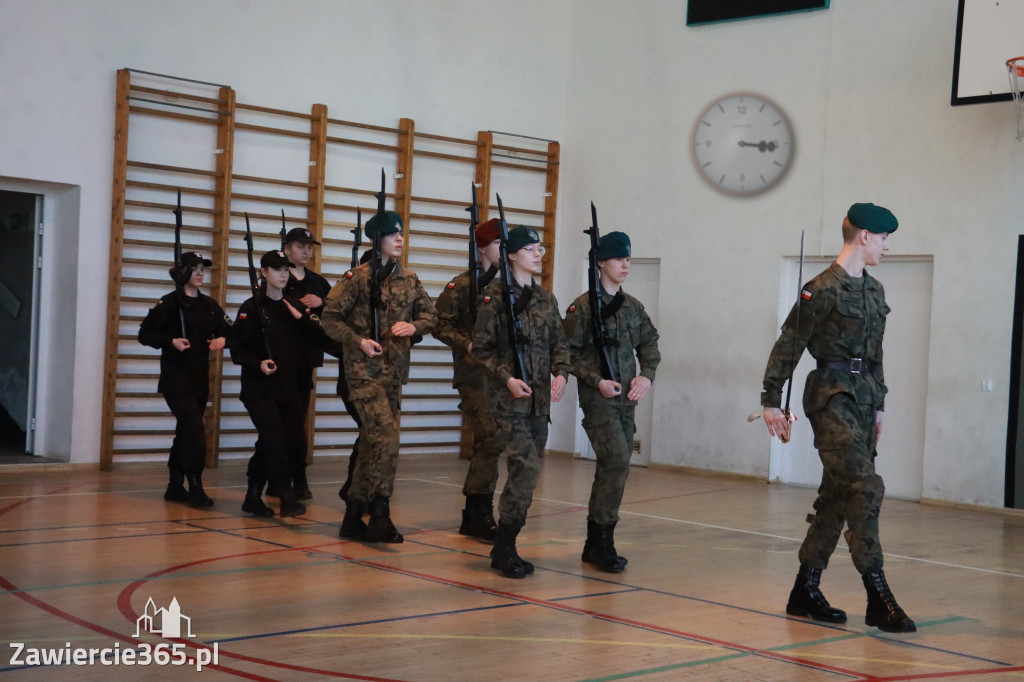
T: **3:16**
